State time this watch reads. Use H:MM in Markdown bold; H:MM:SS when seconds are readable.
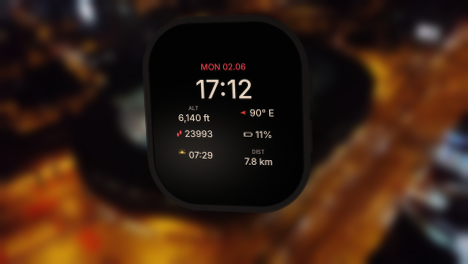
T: **17:12**
